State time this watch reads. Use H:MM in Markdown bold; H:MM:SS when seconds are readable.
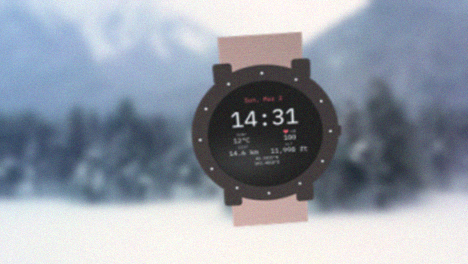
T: **14:31**
